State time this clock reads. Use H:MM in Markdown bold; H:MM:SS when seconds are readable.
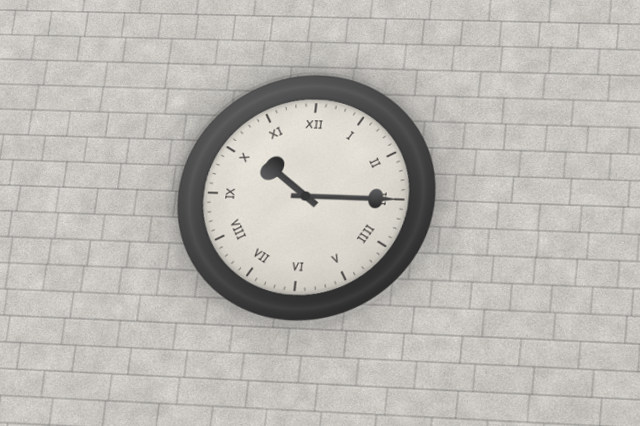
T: **10:15**
